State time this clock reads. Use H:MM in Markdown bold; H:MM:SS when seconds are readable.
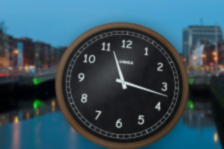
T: **11:17**
